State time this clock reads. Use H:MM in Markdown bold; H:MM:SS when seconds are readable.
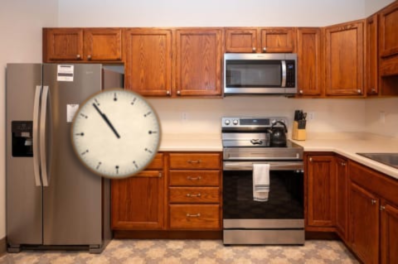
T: **10:54**
